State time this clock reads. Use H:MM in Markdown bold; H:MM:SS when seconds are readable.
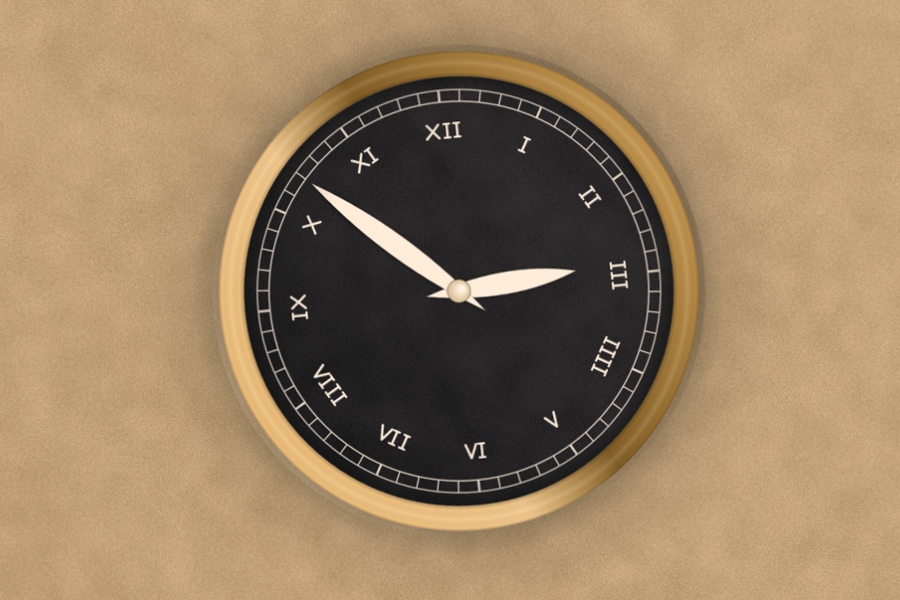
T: **2:52**
